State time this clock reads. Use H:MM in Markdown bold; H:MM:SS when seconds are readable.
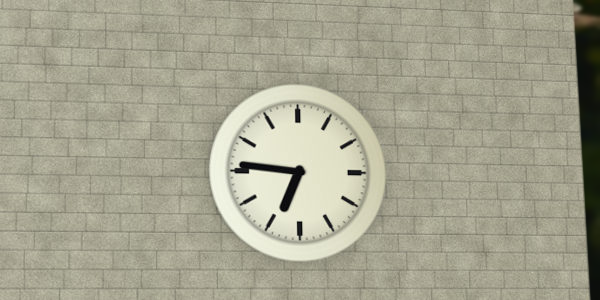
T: **6:46**
